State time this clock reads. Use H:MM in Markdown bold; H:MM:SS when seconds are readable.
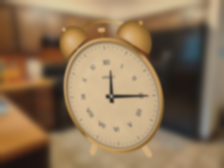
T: **12:15**
